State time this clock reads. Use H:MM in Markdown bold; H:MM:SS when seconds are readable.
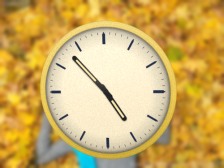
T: **4:53**
